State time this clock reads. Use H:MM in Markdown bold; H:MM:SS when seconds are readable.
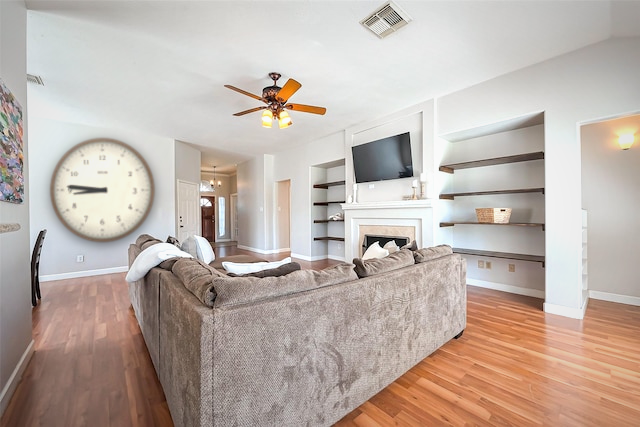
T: **8:46**
